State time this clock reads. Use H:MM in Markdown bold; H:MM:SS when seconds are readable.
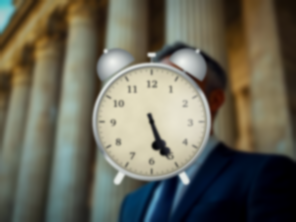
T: **5:26**
